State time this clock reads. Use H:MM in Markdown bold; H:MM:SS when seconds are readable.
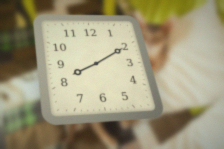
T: **8:10**
